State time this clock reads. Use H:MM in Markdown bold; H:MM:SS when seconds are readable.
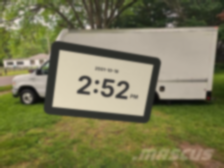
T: **2:52**
